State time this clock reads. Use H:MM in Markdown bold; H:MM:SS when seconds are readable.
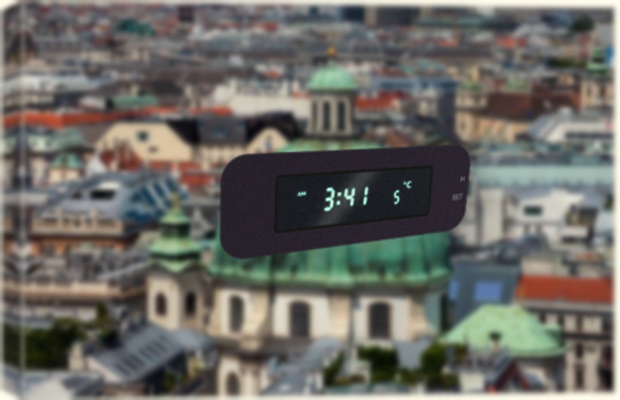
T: **3:41**
